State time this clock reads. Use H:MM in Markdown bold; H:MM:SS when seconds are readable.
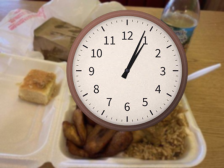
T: **1:04**
